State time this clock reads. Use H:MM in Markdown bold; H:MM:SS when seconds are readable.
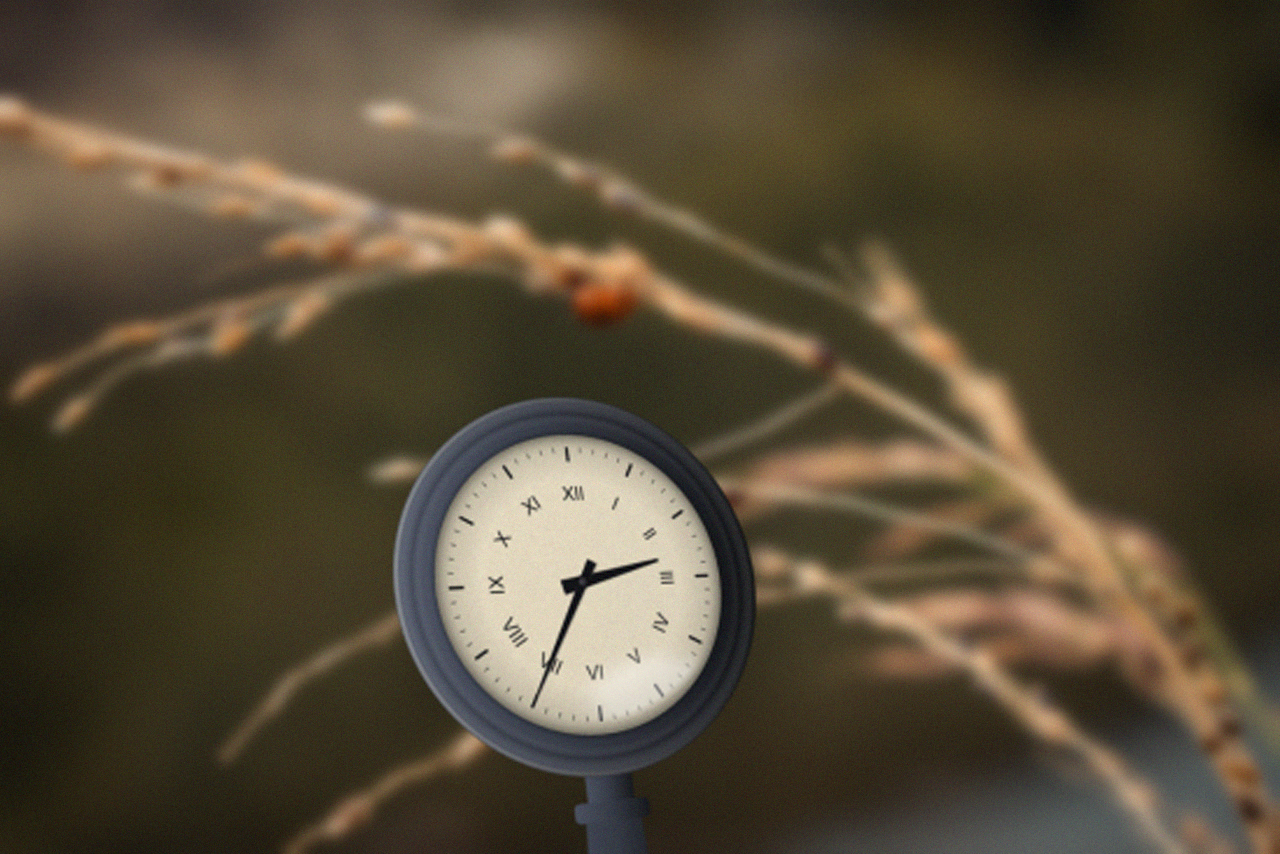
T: **2:35**
